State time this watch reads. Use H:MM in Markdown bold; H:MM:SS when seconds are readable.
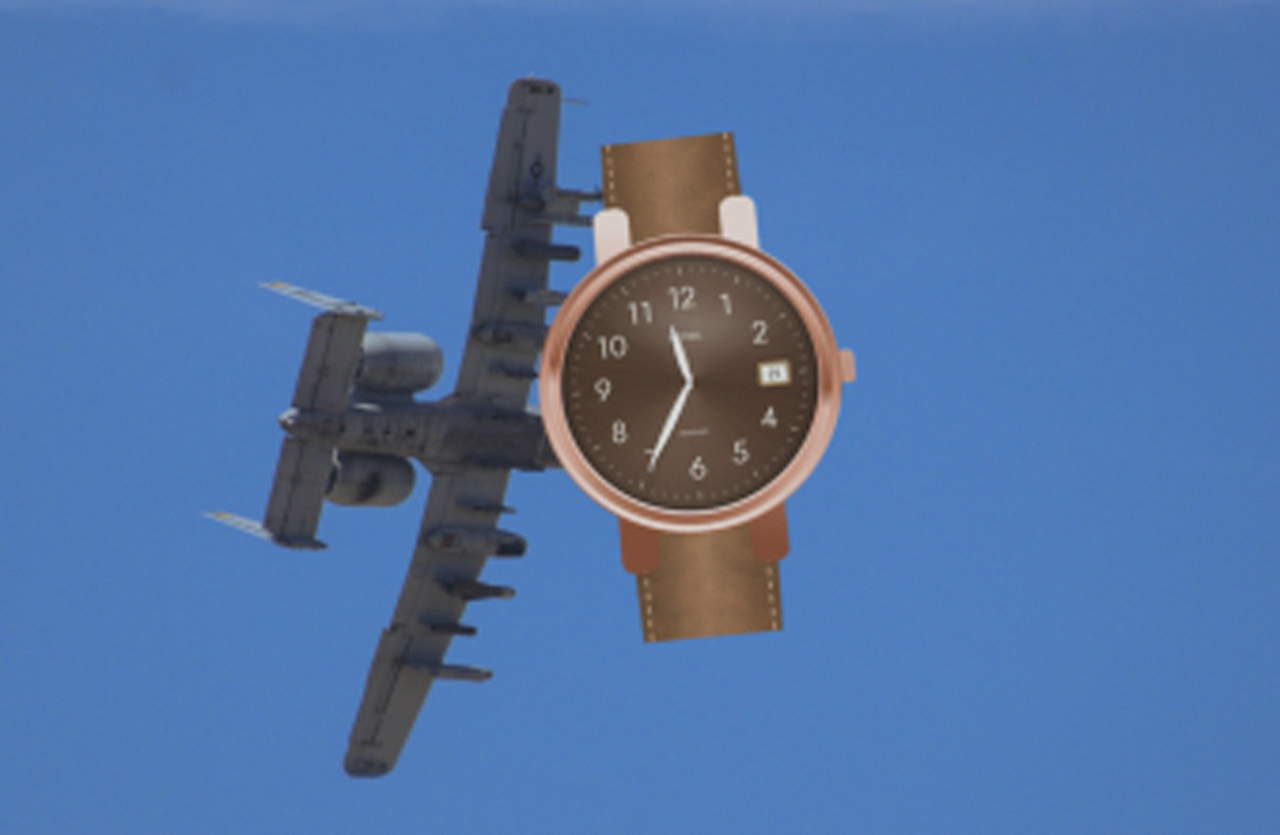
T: **11:35**
